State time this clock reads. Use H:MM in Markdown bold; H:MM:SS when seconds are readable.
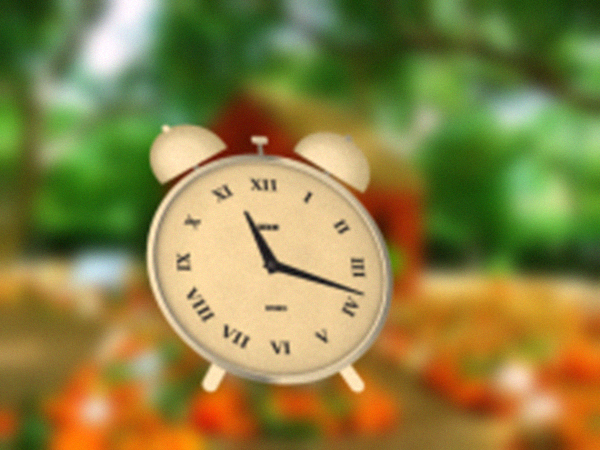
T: **11:18**
